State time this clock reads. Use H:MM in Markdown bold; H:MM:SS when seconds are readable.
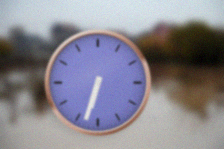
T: **6:33**
